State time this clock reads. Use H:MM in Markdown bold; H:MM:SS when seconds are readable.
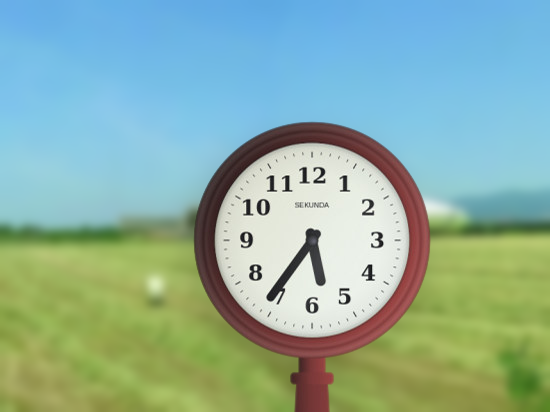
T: **5:36**
